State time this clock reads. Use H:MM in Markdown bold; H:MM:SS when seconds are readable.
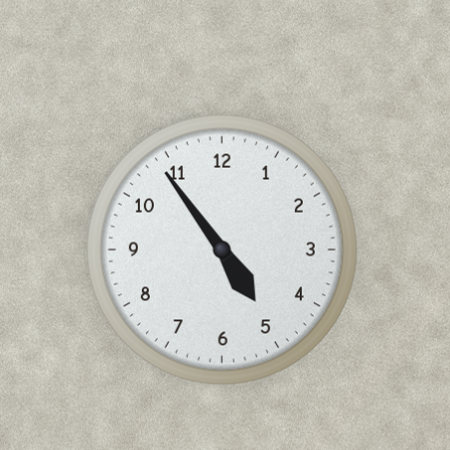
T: **4:54**
